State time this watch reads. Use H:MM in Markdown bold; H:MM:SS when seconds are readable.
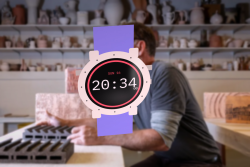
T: **20:34**
